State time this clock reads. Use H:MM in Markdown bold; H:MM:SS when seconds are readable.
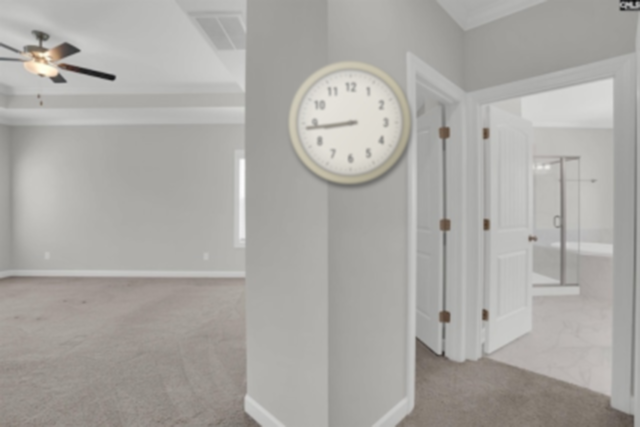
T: **8:44**
